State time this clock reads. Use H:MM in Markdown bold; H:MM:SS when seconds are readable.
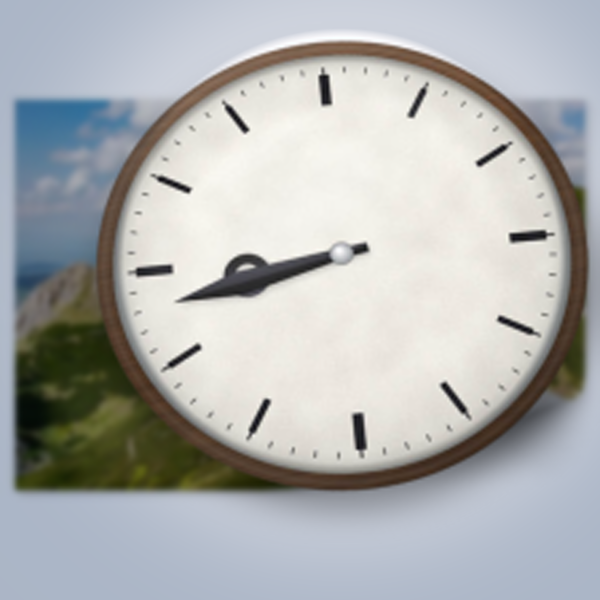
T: **8:43**
